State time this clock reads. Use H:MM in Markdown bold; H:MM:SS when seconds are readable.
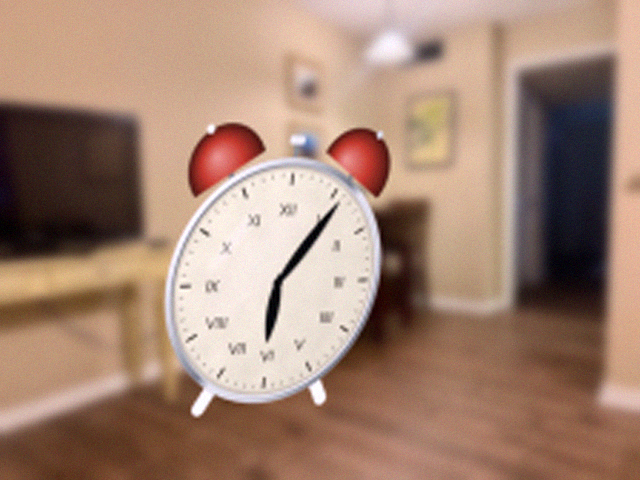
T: **6:06**
